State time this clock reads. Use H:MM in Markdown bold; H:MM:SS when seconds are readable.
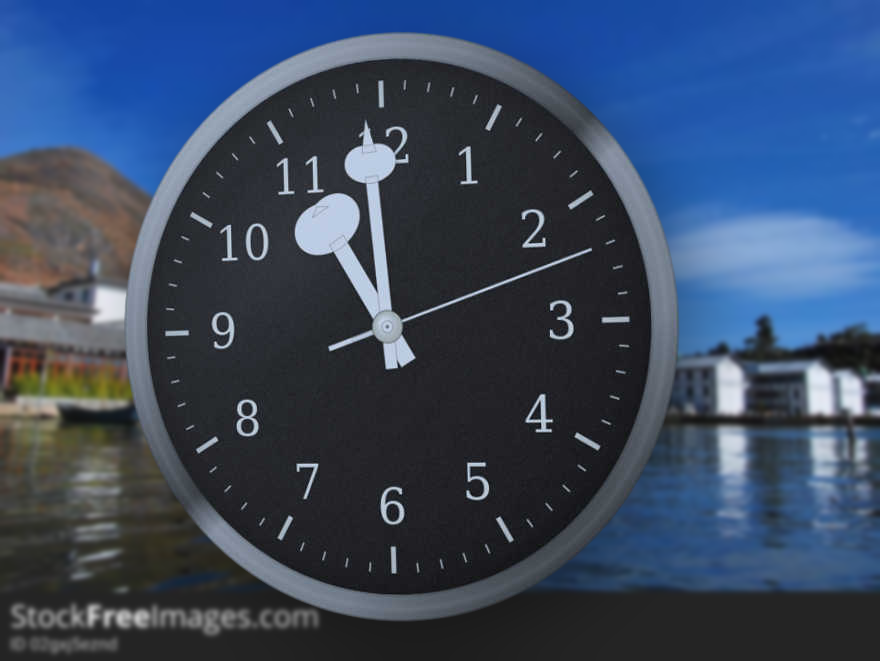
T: **10:59:12**
